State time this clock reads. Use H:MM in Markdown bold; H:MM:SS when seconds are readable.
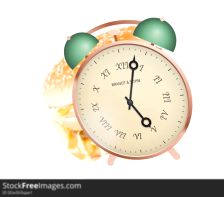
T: **5:03**
